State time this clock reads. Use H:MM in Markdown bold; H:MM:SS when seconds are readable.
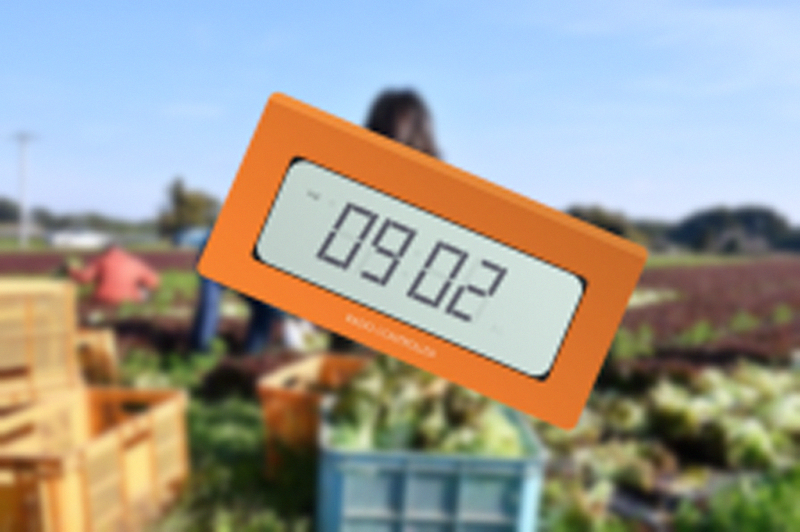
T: **9:02**
